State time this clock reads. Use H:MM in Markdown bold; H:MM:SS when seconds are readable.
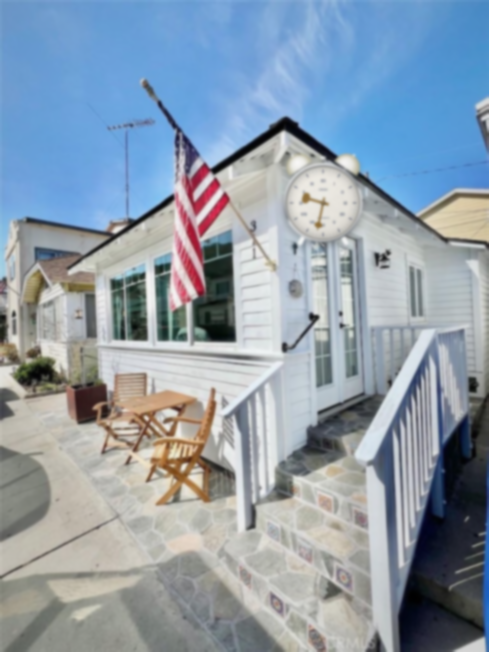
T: **9:32**
